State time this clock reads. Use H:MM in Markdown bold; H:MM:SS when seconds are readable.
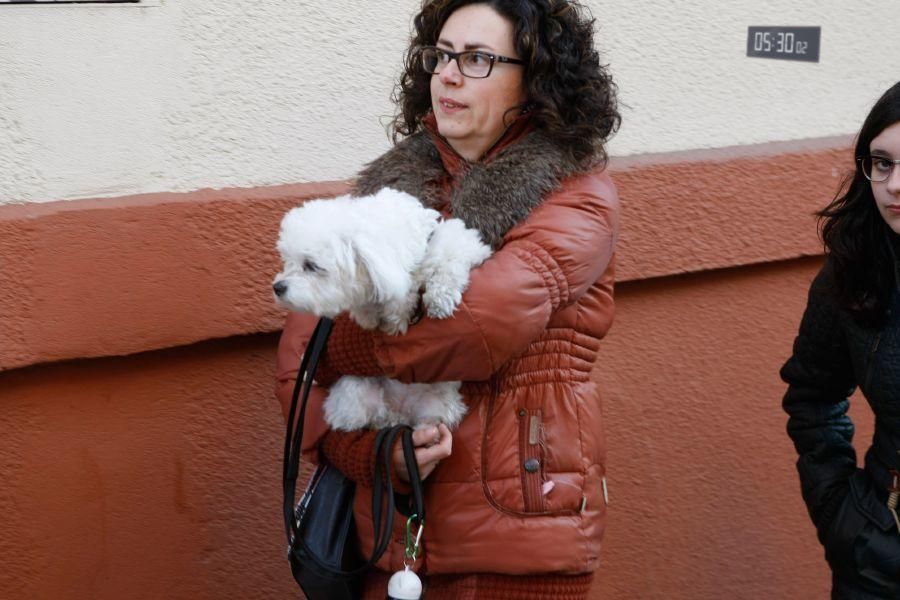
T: **5:30**
